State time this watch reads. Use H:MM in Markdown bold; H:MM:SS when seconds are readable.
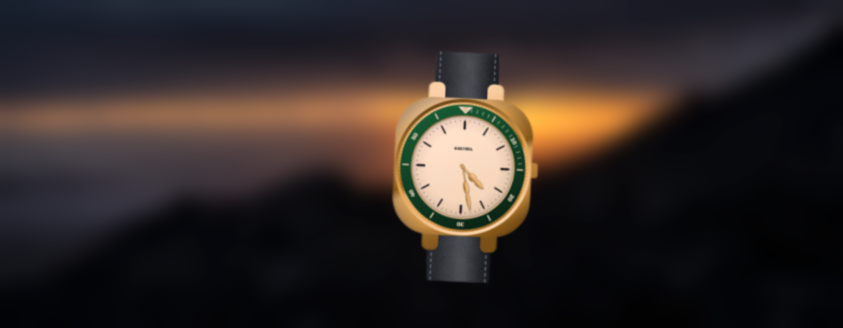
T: **4:28**
